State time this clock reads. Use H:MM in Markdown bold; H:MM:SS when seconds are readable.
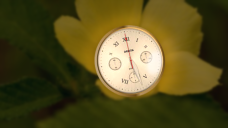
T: **5:28**
